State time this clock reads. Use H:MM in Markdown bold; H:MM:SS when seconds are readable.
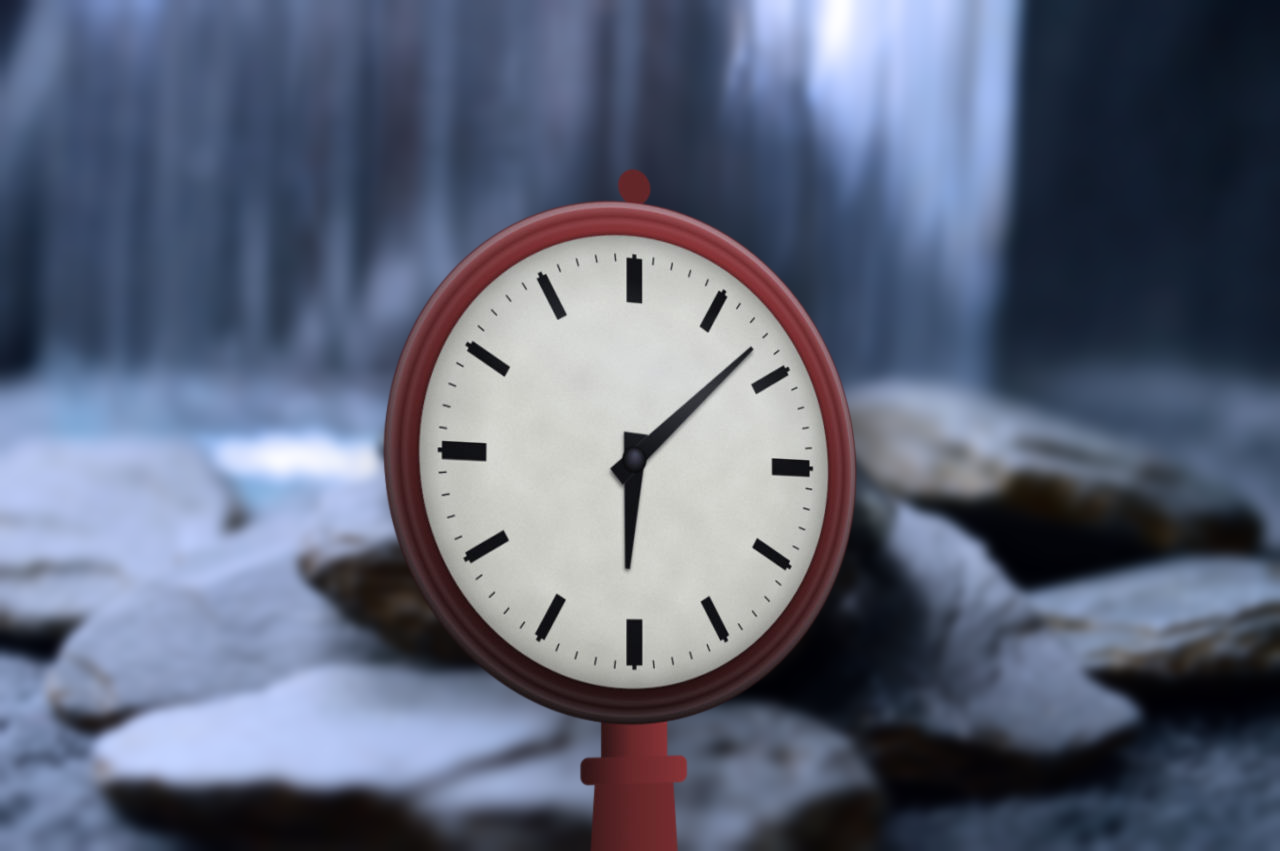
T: **6:08**
